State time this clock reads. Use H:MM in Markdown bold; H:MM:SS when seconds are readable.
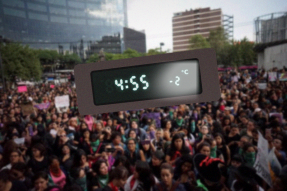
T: **4:55**
